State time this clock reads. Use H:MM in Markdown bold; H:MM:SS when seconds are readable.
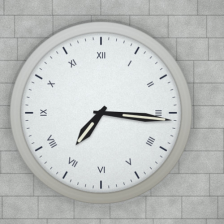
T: **7:16**
